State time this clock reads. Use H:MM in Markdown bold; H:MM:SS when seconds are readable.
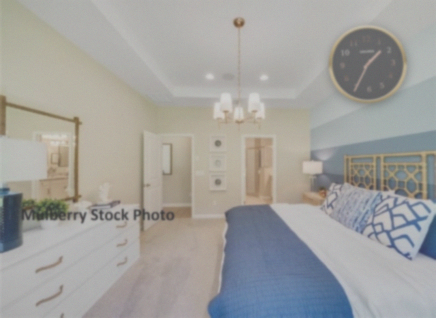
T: **1:35**
